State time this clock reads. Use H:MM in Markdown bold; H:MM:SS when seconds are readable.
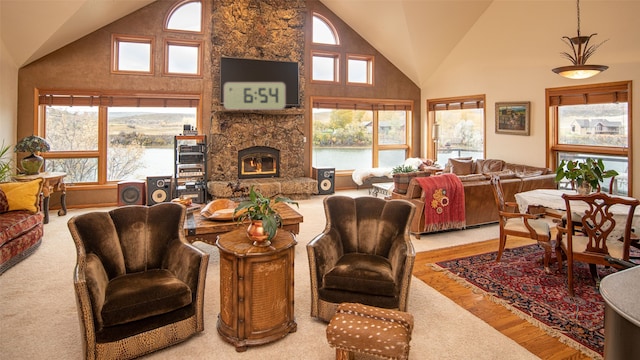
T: **6:54**
